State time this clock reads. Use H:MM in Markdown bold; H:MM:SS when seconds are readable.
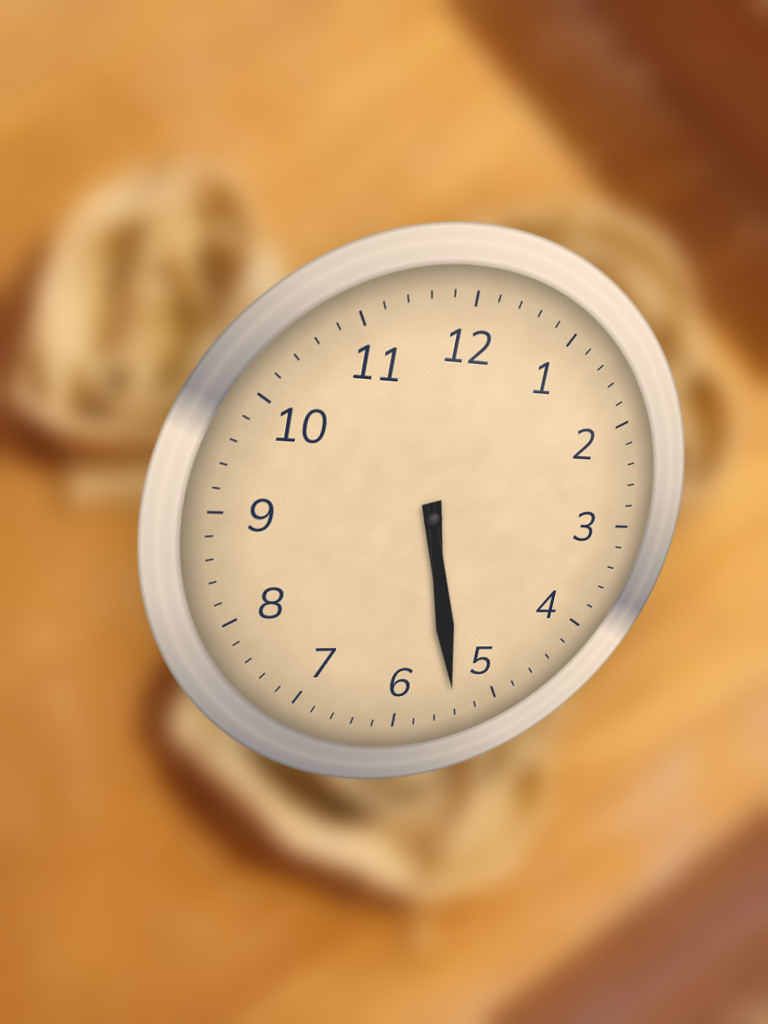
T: **5:27**
